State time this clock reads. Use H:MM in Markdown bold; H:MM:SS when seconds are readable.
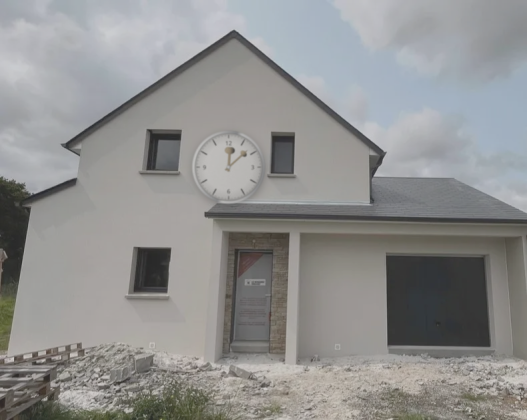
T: **12:08**
